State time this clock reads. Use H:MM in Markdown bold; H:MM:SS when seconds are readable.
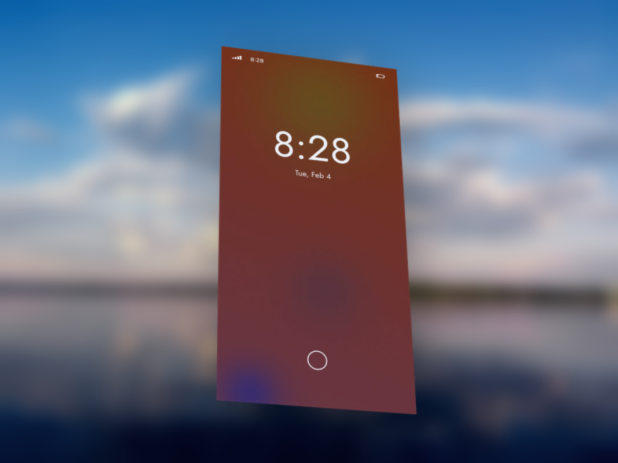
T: **8:28**
